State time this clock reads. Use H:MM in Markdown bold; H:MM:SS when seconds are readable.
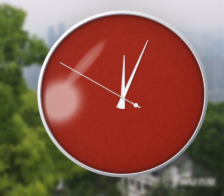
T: **12:03:50**
